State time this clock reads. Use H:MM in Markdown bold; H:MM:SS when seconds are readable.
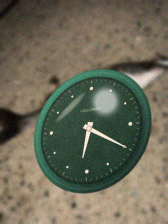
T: **6:20**
